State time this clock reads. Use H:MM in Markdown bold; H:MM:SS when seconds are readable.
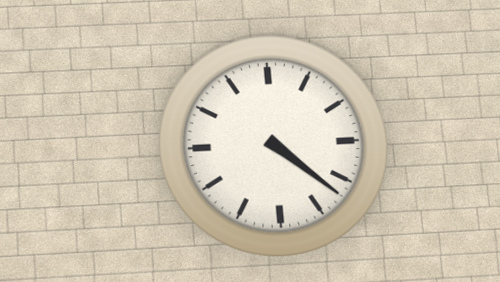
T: **4:22**
